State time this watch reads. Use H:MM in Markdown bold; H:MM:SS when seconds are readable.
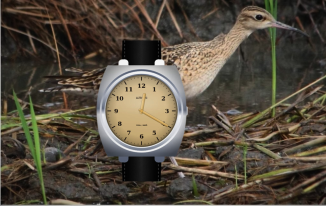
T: **12:20**
